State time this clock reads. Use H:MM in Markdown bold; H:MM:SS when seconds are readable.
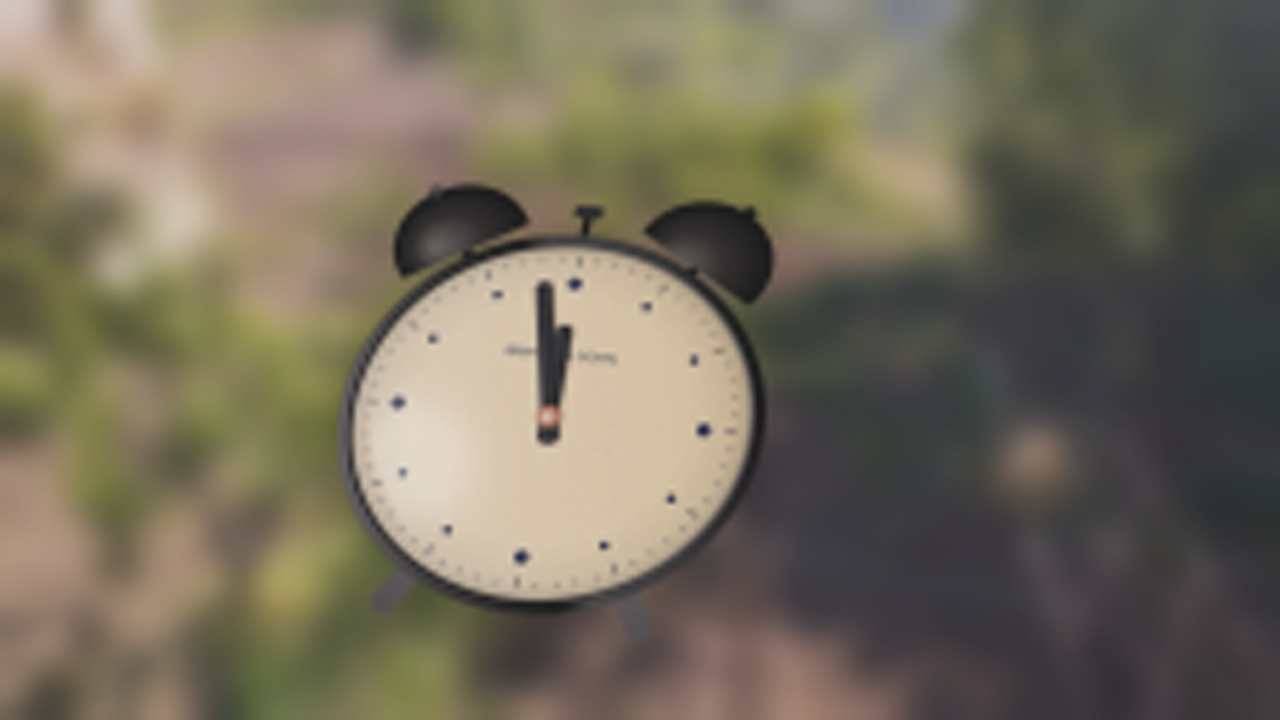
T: **11:58**
